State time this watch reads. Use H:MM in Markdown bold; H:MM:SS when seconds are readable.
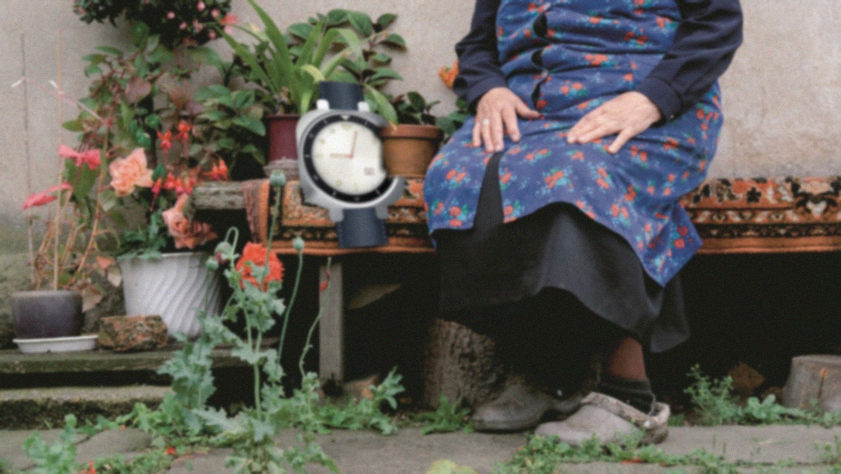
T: **9:03**
